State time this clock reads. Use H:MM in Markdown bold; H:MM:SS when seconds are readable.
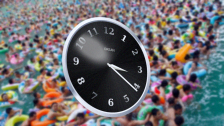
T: **3:21**
